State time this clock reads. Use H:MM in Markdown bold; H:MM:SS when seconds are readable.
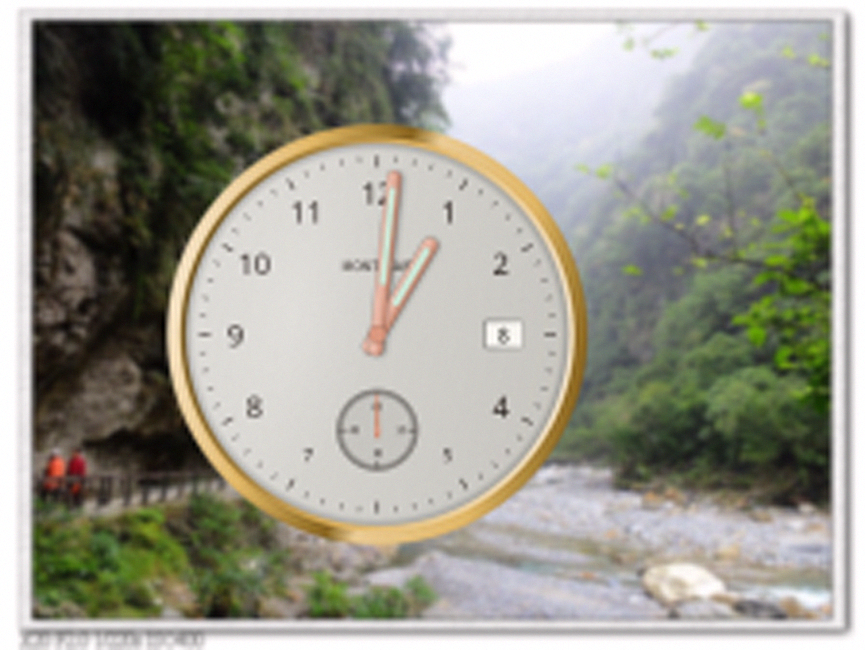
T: **1:01**
